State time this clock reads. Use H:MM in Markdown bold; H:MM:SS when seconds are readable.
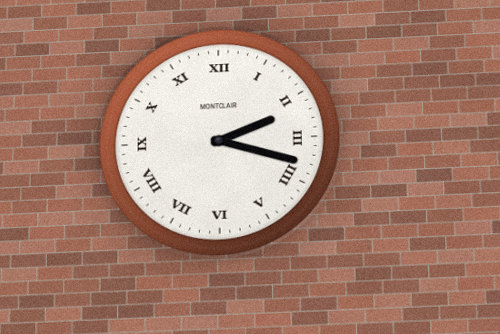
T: **2:18**
